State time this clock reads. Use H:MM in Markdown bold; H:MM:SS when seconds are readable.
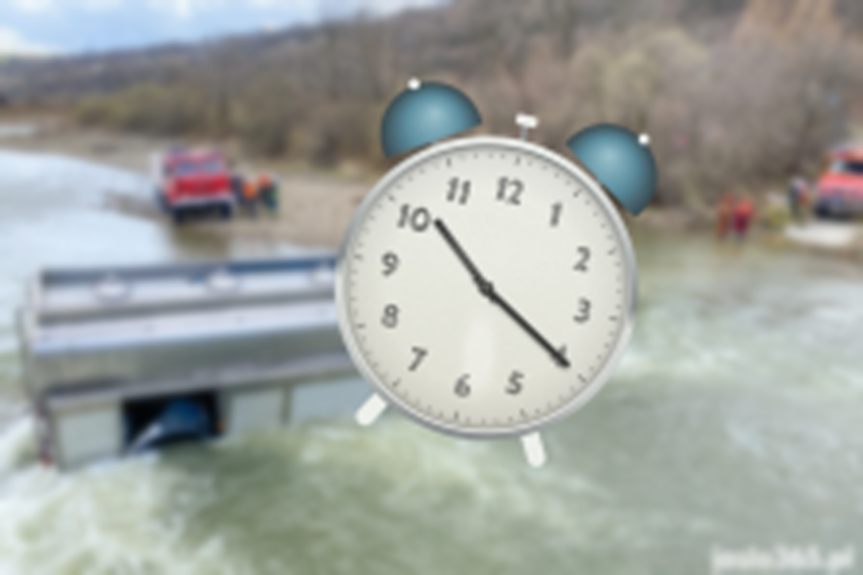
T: **10:20**
